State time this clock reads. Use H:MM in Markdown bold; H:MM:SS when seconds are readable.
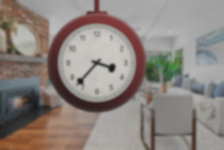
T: **3:37**
